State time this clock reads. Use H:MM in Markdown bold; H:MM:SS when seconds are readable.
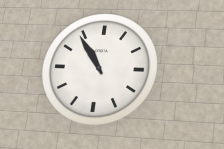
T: **10:54**
